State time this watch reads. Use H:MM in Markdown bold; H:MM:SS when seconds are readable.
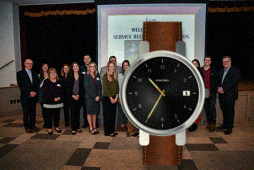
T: **10:35**
